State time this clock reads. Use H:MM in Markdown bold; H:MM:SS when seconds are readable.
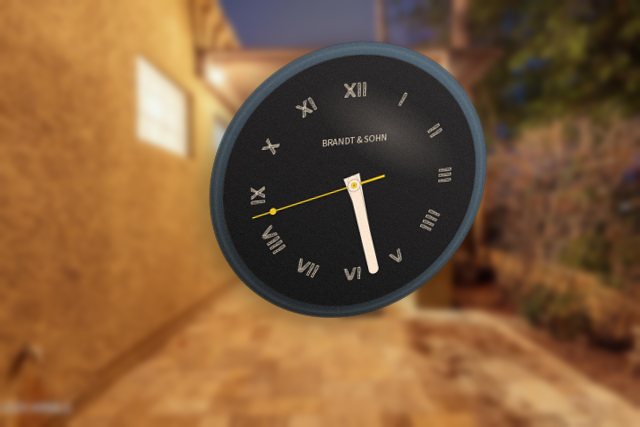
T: **5:27:43**
